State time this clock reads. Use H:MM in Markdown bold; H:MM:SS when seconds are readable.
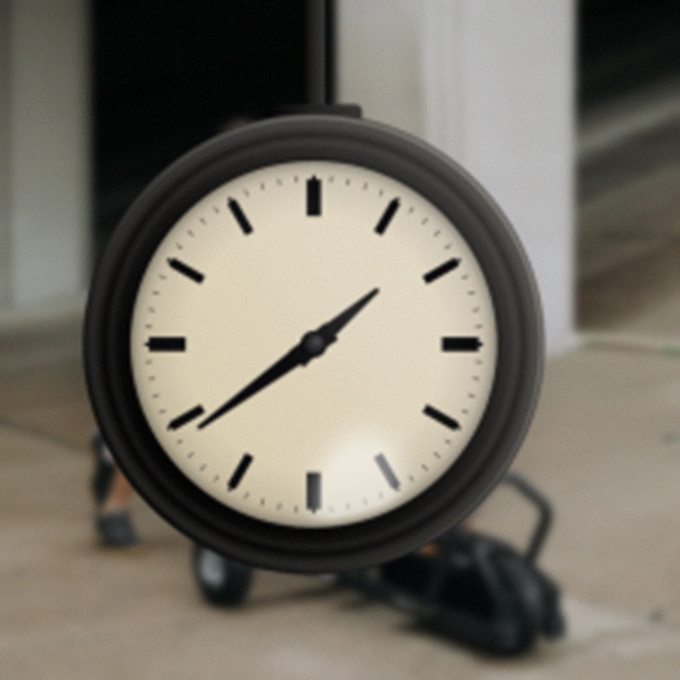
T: **1:39**
